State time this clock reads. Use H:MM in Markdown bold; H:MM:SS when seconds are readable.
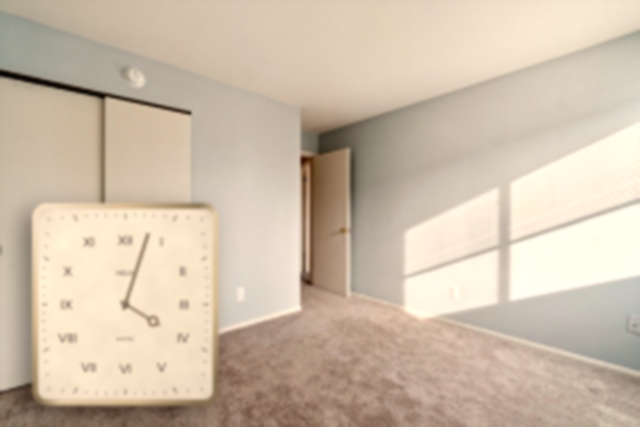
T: **4:03**
